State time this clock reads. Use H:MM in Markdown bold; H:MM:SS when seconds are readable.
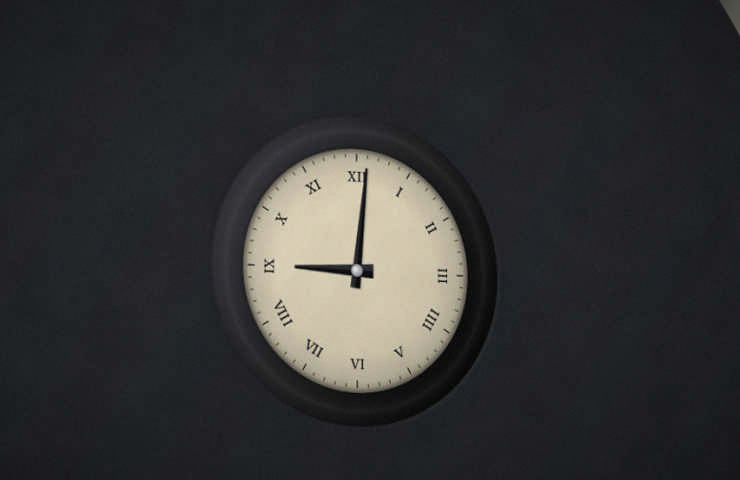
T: **9:01**
